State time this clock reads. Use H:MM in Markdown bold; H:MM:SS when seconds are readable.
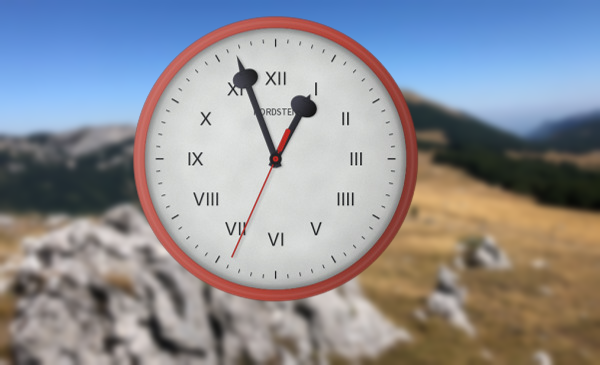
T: **12:56:34**
